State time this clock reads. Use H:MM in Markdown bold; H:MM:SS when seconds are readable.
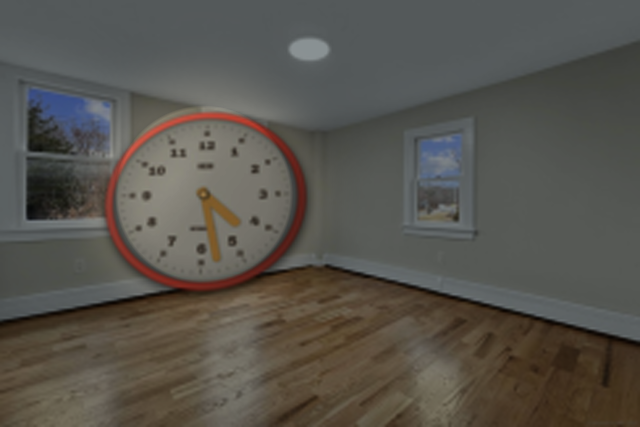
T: **4:28**
